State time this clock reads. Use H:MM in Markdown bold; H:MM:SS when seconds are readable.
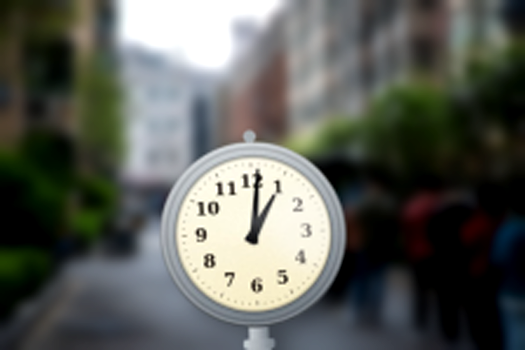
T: **1:01**
